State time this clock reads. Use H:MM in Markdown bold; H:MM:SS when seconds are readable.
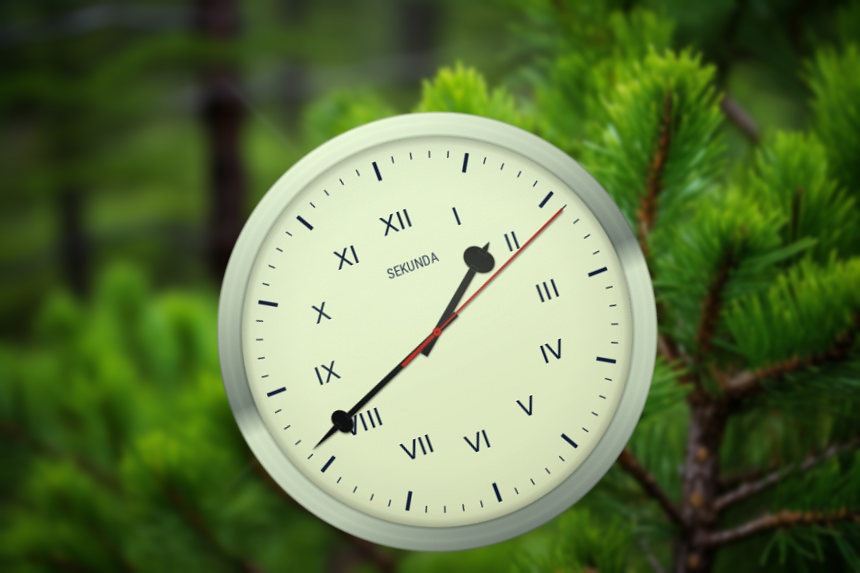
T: **1:41:11**
